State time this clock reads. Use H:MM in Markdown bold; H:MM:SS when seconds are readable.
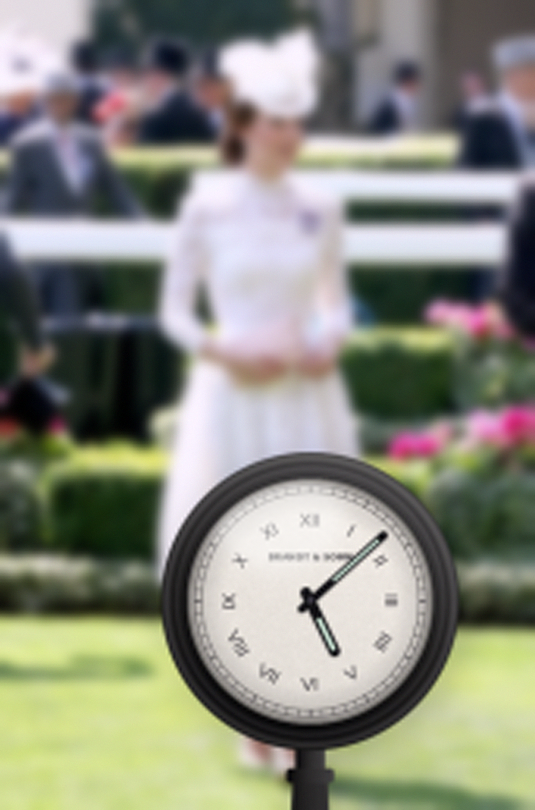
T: **5:08**
